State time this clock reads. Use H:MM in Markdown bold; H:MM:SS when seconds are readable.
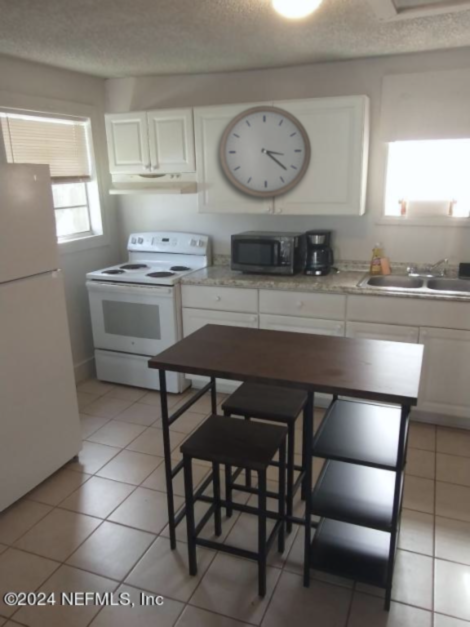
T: **3:22**
